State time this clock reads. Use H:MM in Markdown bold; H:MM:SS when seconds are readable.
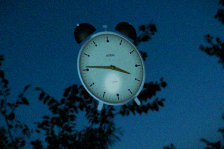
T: **3:46**
